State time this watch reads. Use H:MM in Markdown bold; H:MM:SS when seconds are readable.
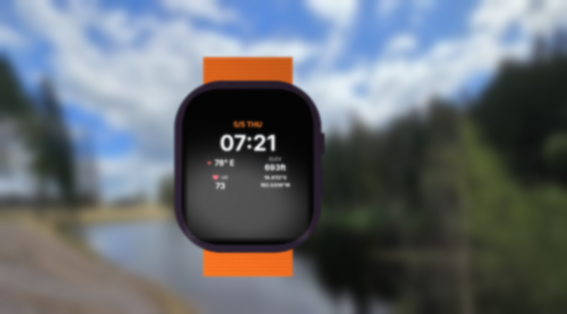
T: **7:21**
